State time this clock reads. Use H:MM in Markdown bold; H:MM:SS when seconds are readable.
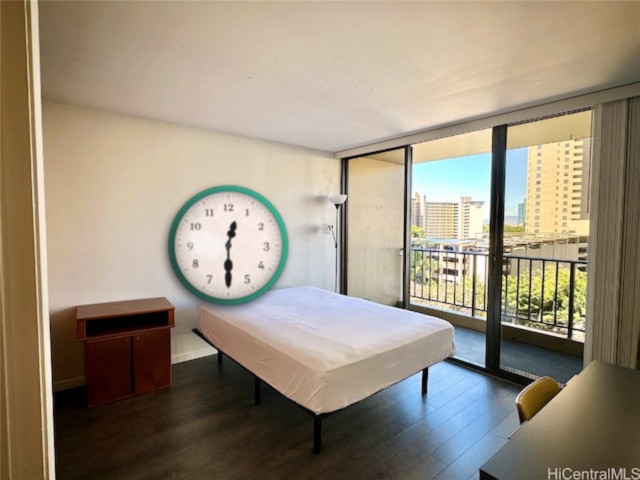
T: **12:30**
